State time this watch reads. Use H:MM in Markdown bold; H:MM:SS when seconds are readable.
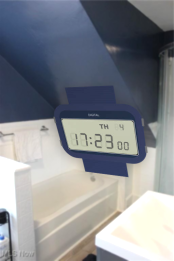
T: **17:23:00**
